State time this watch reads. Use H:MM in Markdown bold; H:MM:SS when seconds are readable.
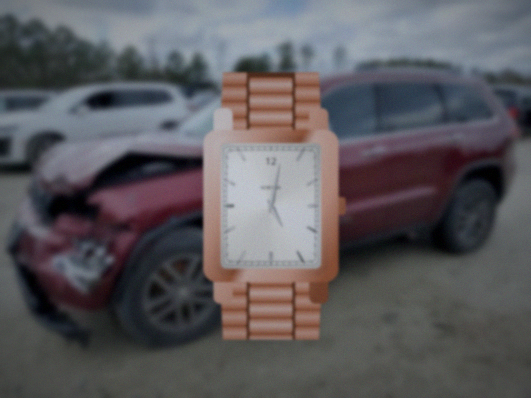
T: **5:02**
